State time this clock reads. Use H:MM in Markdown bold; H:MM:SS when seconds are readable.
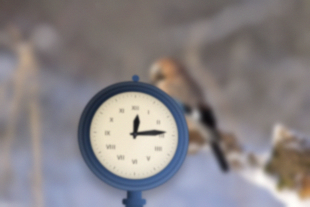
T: **12:14**
